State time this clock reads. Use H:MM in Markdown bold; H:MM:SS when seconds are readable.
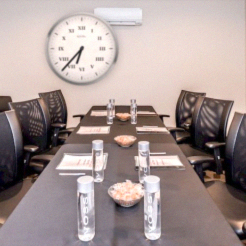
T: **6:37**
